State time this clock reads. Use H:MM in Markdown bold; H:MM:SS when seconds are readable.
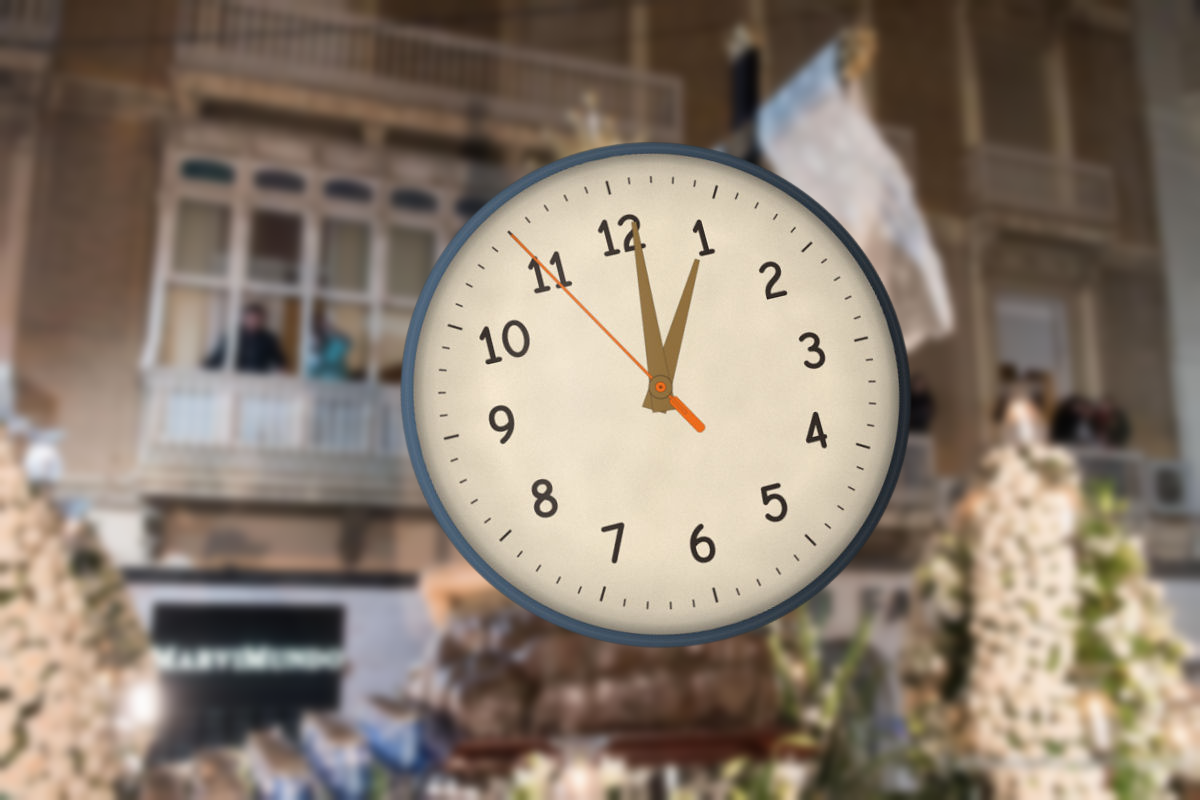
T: **1:00:55**
